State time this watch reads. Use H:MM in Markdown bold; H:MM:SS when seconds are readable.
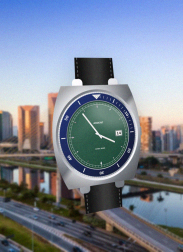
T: **3:54**
